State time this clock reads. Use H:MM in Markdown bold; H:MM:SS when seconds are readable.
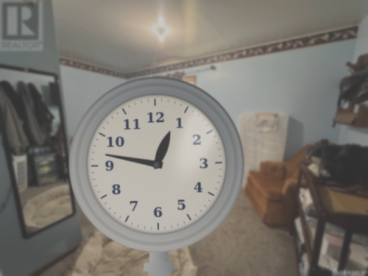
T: **12:47**
